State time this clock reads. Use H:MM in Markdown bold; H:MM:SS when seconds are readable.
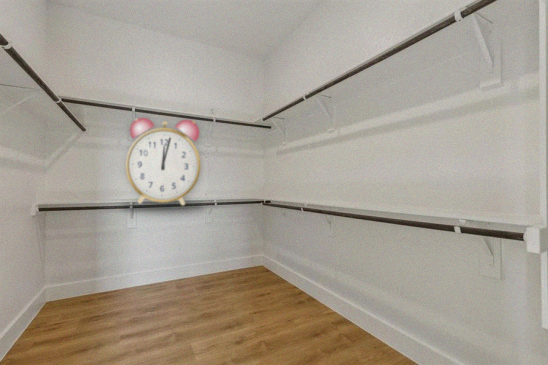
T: **12:02**
